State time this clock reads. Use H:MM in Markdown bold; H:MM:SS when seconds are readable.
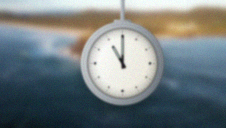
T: **11:00**
